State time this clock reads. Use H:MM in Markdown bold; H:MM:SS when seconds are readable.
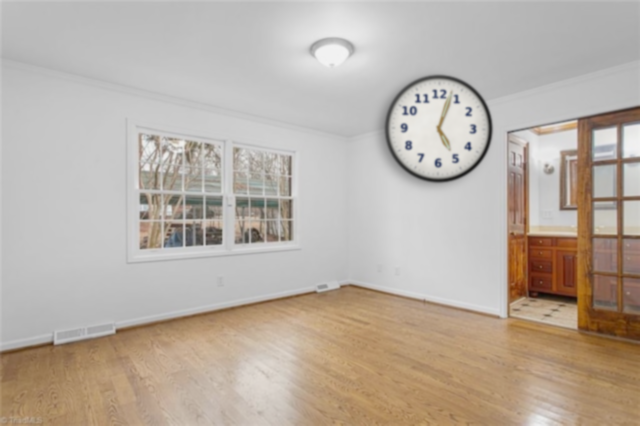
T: **5:03**
